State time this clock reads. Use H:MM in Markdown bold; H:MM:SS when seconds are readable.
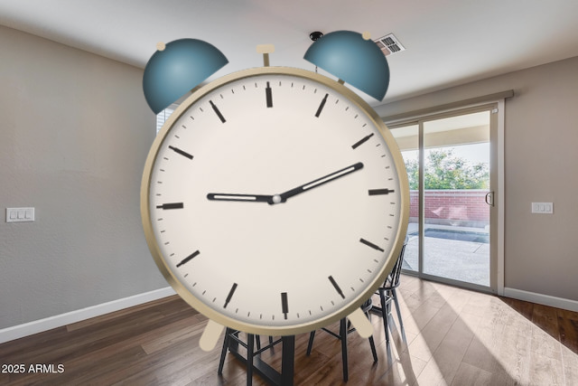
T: **9:12**
